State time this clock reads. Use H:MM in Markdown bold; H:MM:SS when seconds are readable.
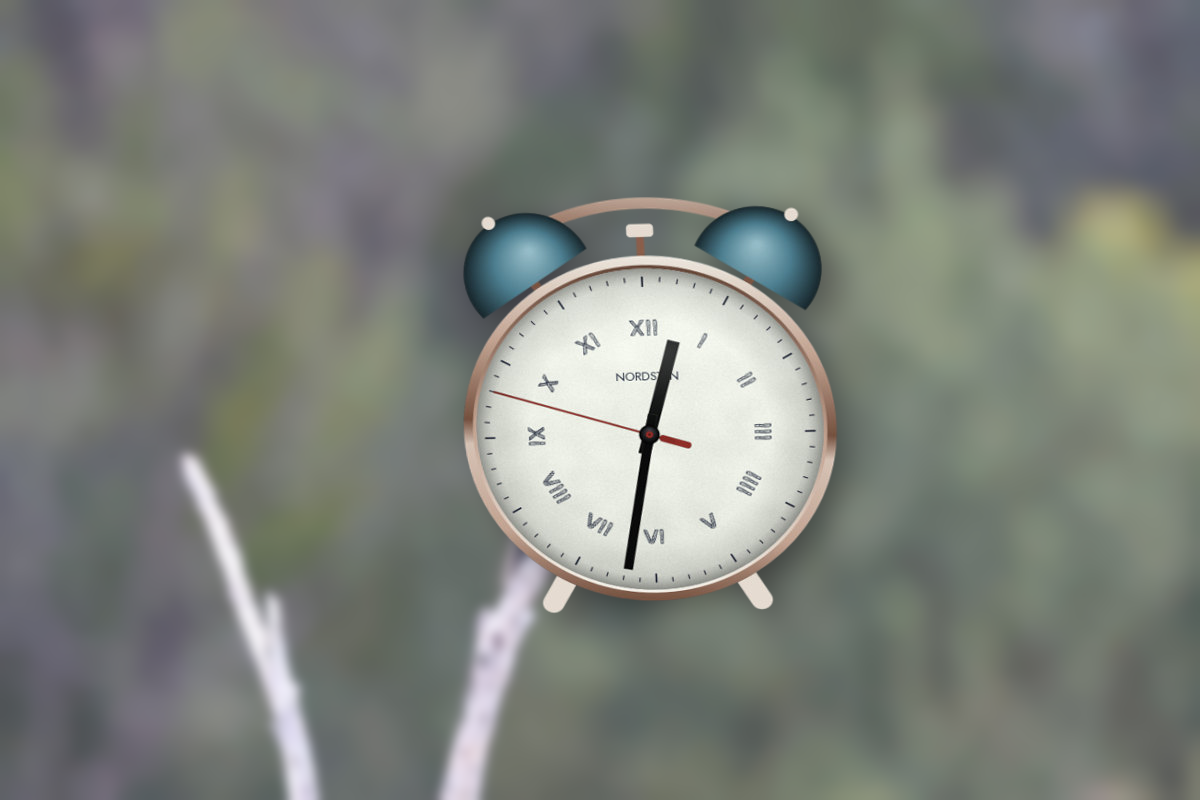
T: **12:31:48**
